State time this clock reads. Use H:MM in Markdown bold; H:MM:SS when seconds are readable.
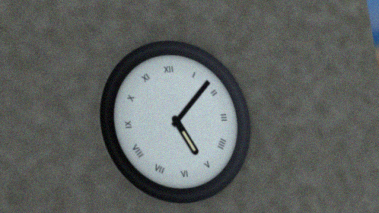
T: **5:08**
